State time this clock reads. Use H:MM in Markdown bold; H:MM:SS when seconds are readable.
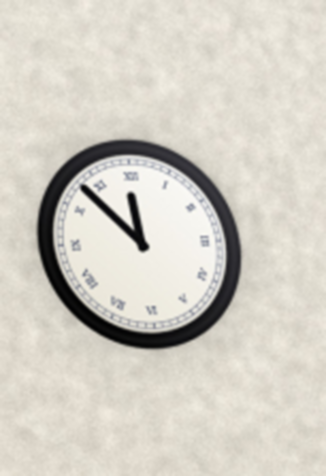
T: **11:53**
